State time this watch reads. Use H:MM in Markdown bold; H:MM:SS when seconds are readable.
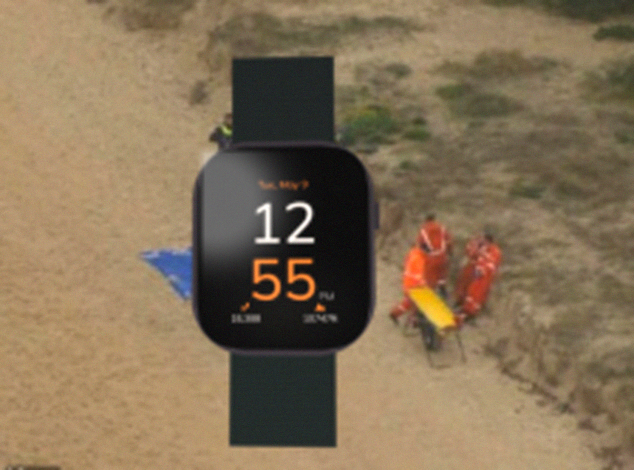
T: **12:55**
